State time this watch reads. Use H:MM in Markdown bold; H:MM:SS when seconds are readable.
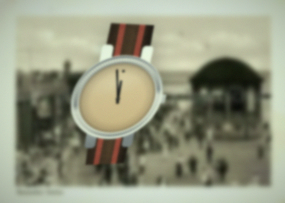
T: **11:58**
